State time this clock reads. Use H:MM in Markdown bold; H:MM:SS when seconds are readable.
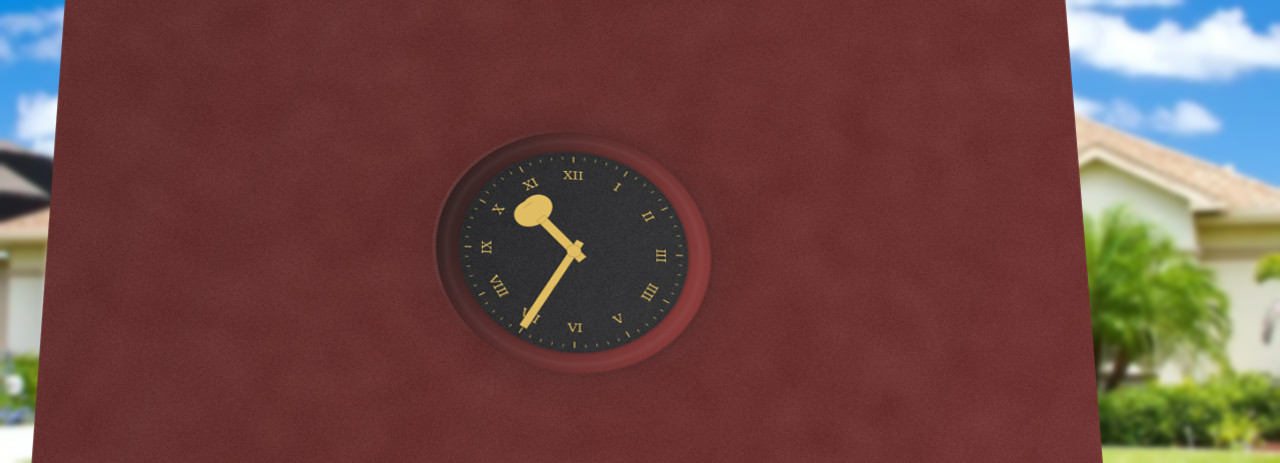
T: **10:35**
